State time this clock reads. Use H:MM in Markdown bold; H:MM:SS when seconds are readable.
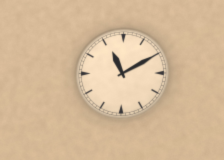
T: **11:10**
